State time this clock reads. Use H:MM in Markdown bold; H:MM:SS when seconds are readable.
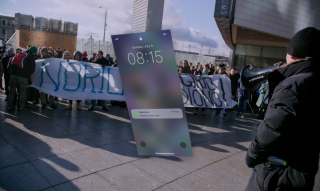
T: **8:15**
